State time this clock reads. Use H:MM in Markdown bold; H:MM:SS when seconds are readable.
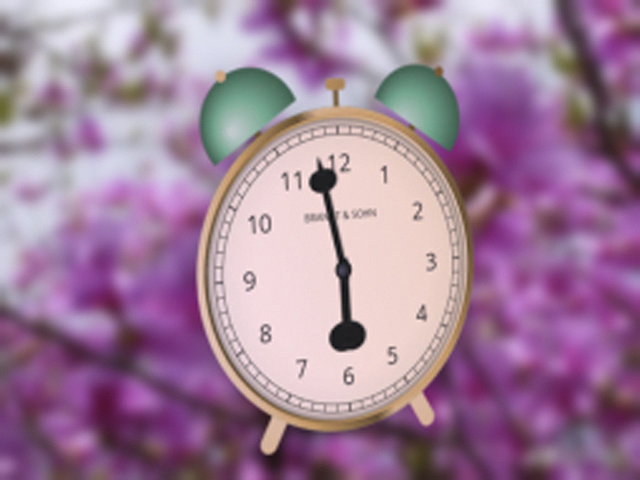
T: **5:58**
